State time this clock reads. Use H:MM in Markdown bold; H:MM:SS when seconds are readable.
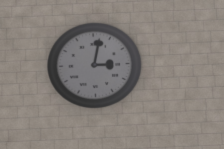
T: **3:02**
